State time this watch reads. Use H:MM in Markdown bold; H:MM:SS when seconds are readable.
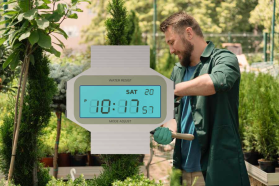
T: **10:17:57**
